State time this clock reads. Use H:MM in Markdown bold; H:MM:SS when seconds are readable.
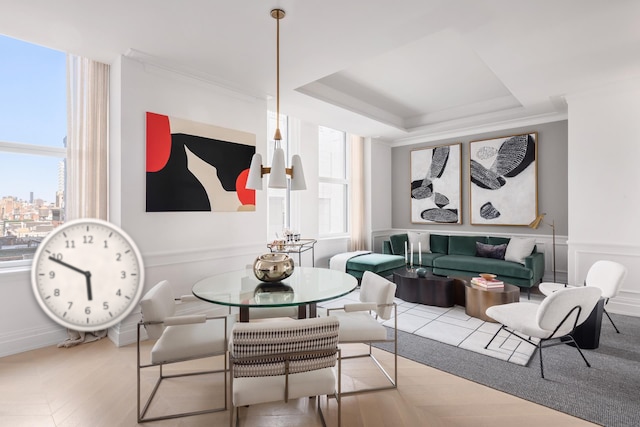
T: **5:49**
